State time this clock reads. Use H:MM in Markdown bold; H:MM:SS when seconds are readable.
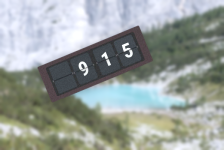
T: **9:15**
